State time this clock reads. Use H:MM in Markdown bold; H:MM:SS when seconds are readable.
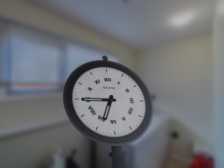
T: **6:45**
